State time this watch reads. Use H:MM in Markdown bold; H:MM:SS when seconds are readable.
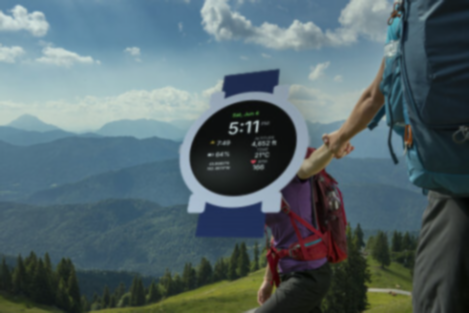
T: **5:11**
